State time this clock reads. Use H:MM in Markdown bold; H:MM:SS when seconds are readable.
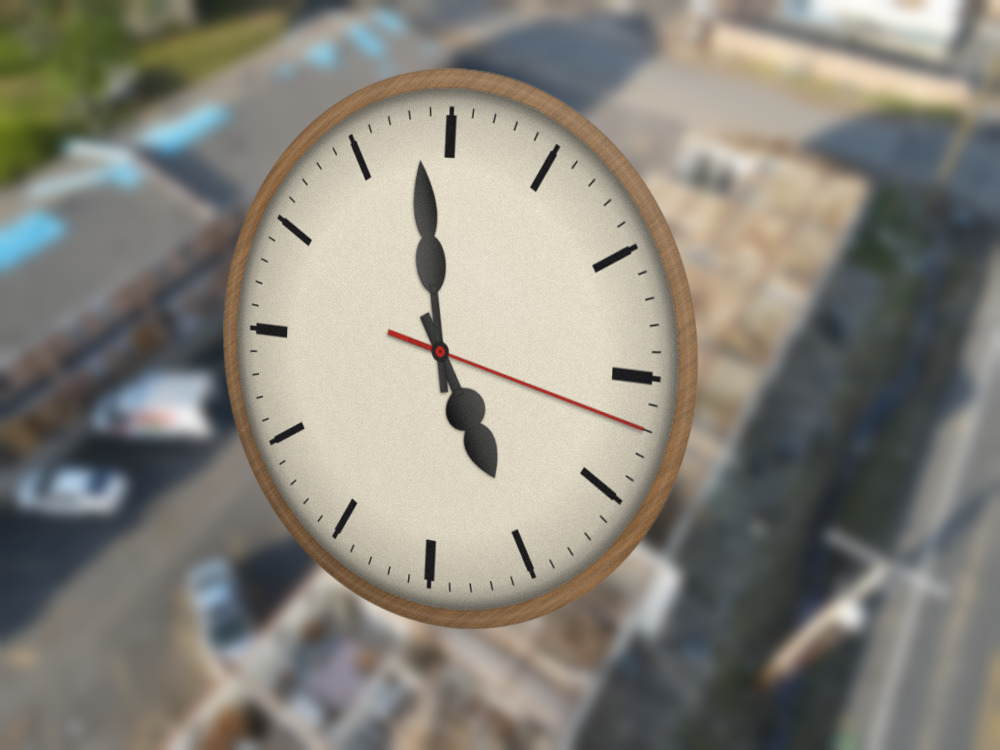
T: **4:58:17**
